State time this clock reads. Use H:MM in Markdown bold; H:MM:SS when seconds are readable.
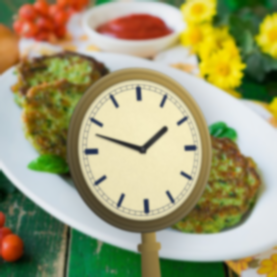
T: **1:48**
